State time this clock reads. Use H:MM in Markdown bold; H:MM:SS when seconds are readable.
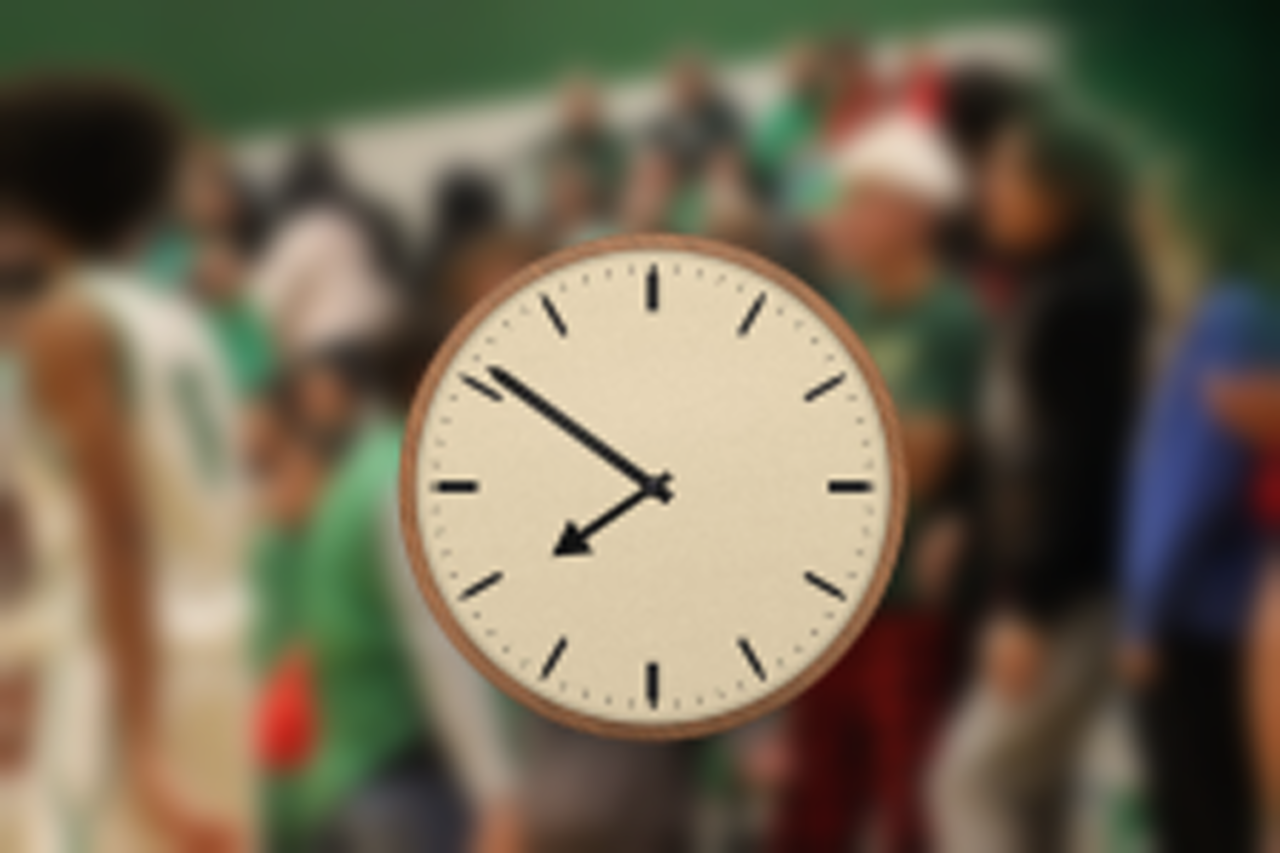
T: **7:51**
